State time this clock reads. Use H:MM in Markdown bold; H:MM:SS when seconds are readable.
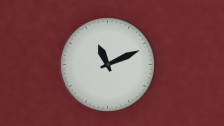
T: **11:11**
